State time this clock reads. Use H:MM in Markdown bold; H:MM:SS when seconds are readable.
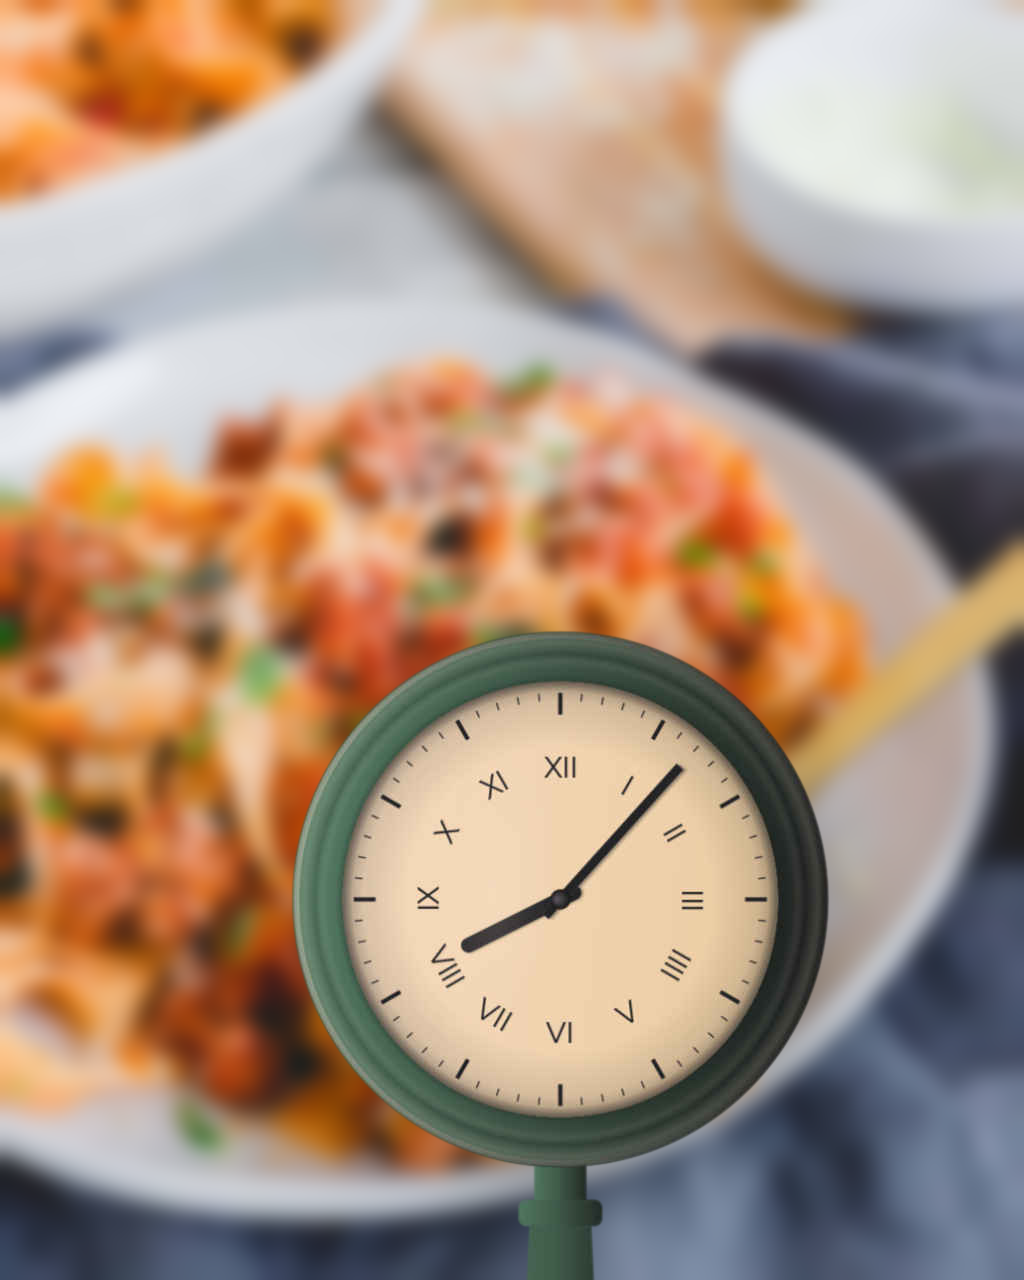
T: **8:07**
